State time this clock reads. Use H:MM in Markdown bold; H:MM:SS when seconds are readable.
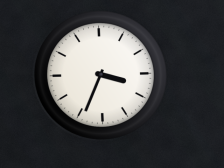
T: **3:34**
